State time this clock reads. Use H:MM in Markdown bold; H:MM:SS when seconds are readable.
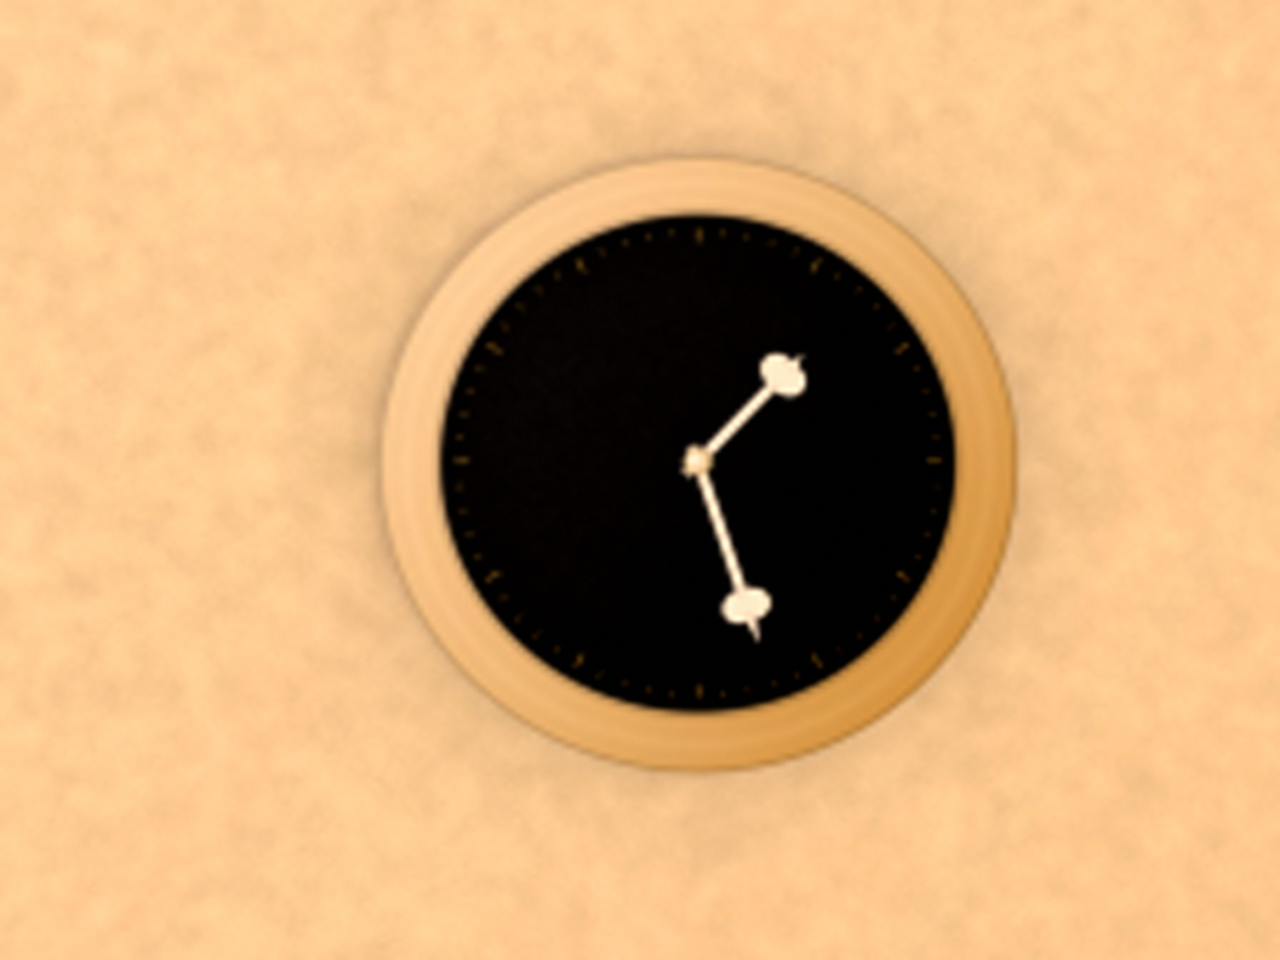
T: **1:27**
